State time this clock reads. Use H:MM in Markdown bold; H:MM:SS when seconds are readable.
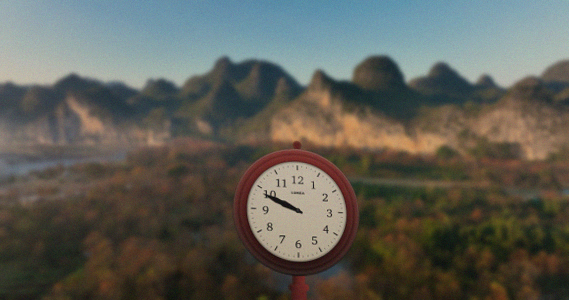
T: **9:49**
